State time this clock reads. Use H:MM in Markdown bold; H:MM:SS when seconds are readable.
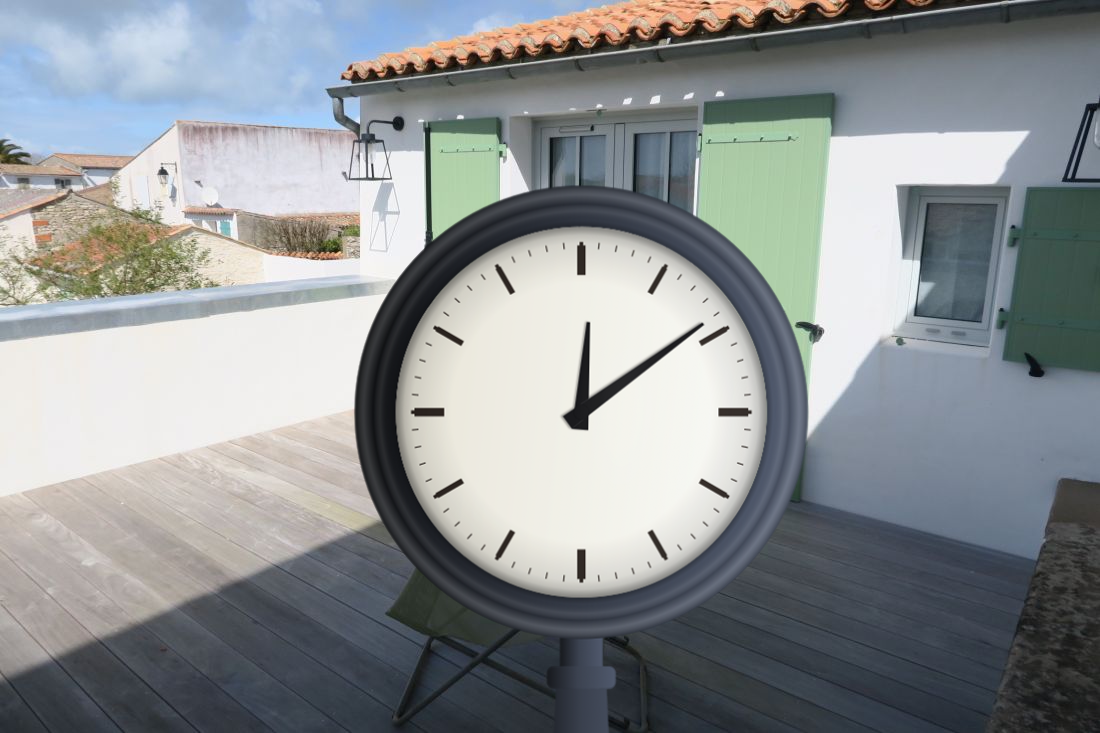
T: **12:09**
